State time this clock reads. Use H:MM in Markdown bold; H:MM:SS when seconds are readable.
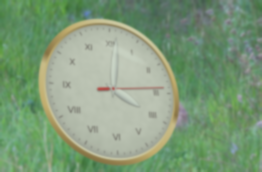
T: **4:01:14**
